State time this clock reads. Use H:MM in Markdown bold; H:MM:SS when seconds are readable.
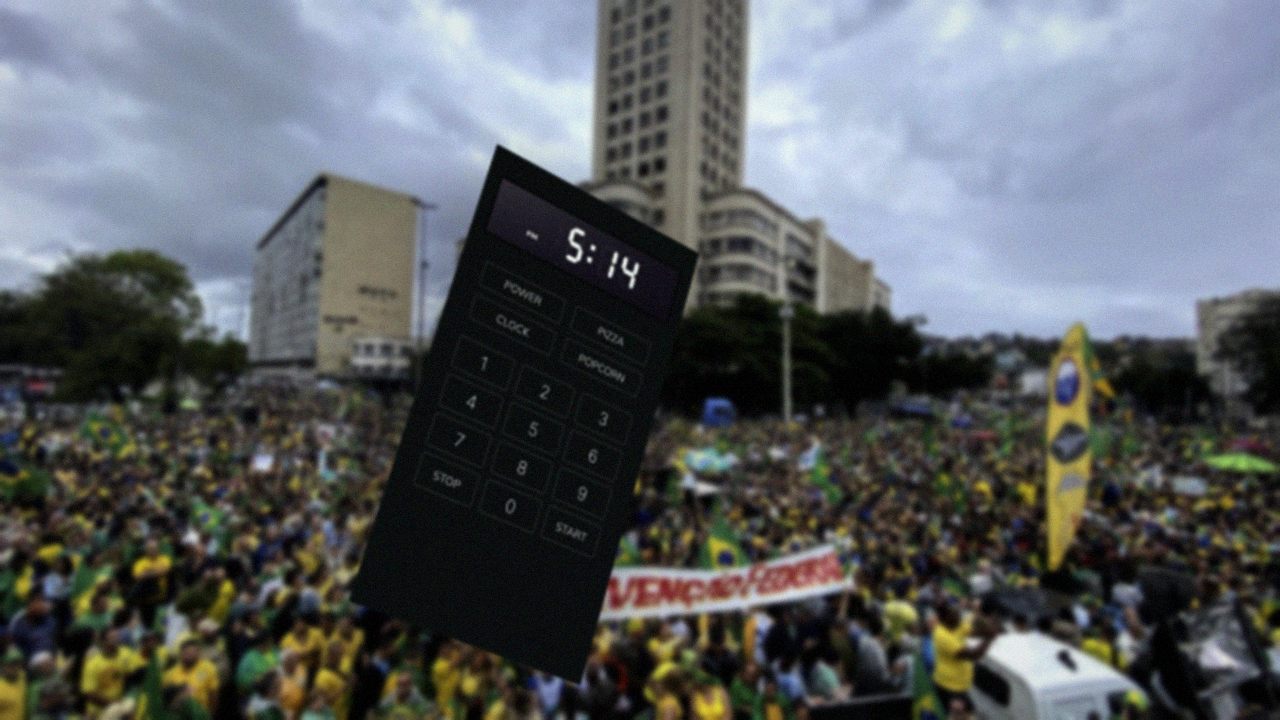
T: **5:14**
